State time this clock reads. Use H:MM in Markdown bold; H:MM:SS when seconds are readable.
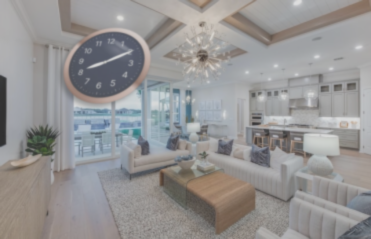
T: **8:10**
